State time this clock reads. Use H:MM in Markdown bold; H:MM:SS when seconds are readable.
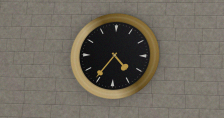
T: **4:36**
